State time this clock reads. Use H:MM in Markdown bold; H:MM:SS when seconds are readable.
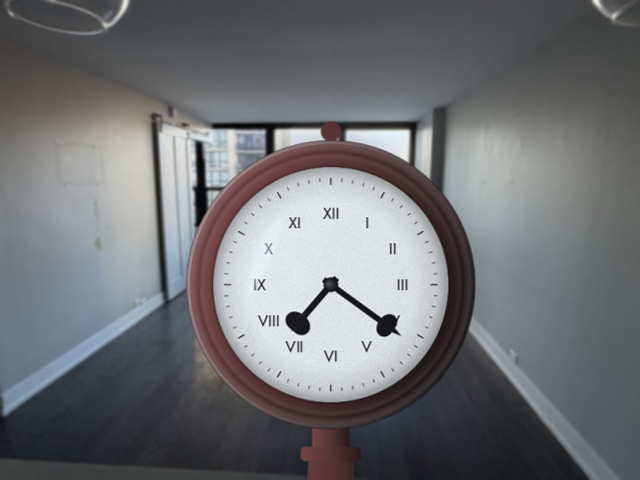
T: **7:21**
